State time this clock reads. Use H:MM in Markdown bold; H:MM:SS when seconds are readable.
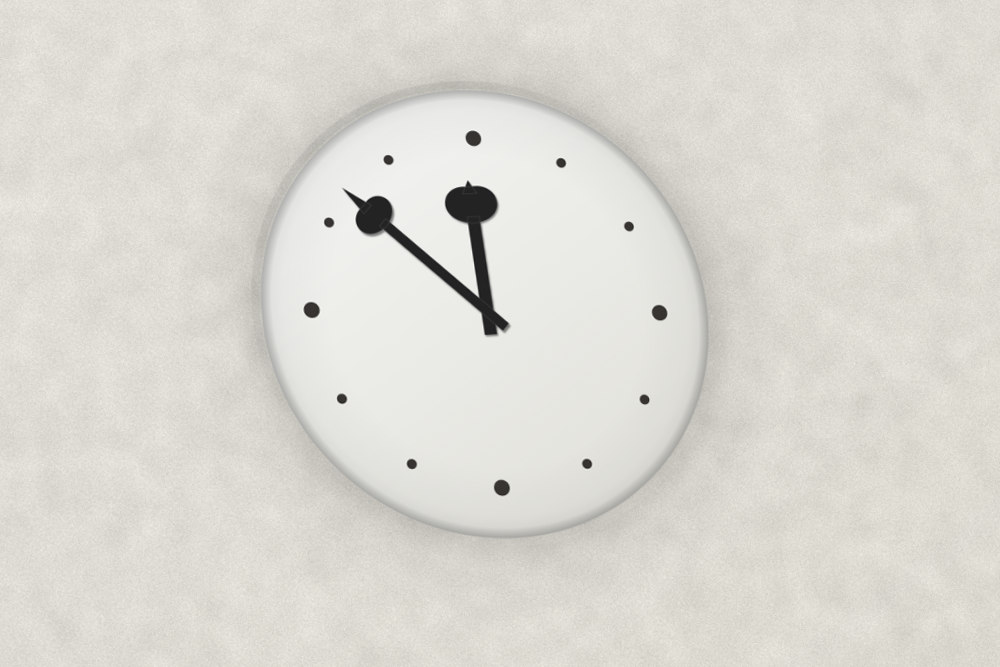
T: **11:52**
